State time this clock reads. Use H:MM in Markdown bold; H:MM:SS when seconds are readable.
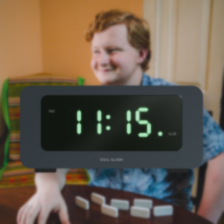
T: **11:15**
